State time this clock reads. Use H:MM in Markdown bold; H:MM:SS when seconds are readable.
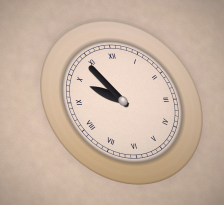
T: **9:54**
